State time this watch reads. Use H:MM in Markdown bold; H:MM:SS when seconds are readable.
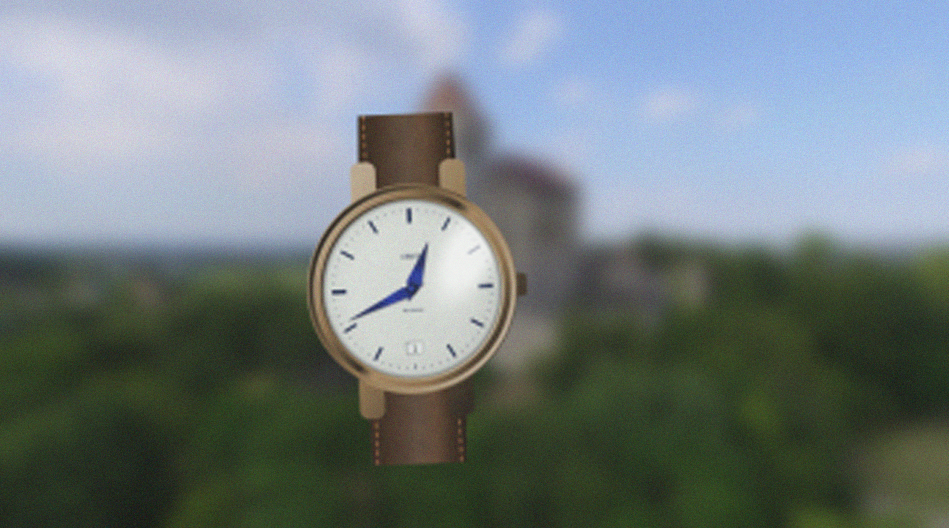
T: **12:41**
